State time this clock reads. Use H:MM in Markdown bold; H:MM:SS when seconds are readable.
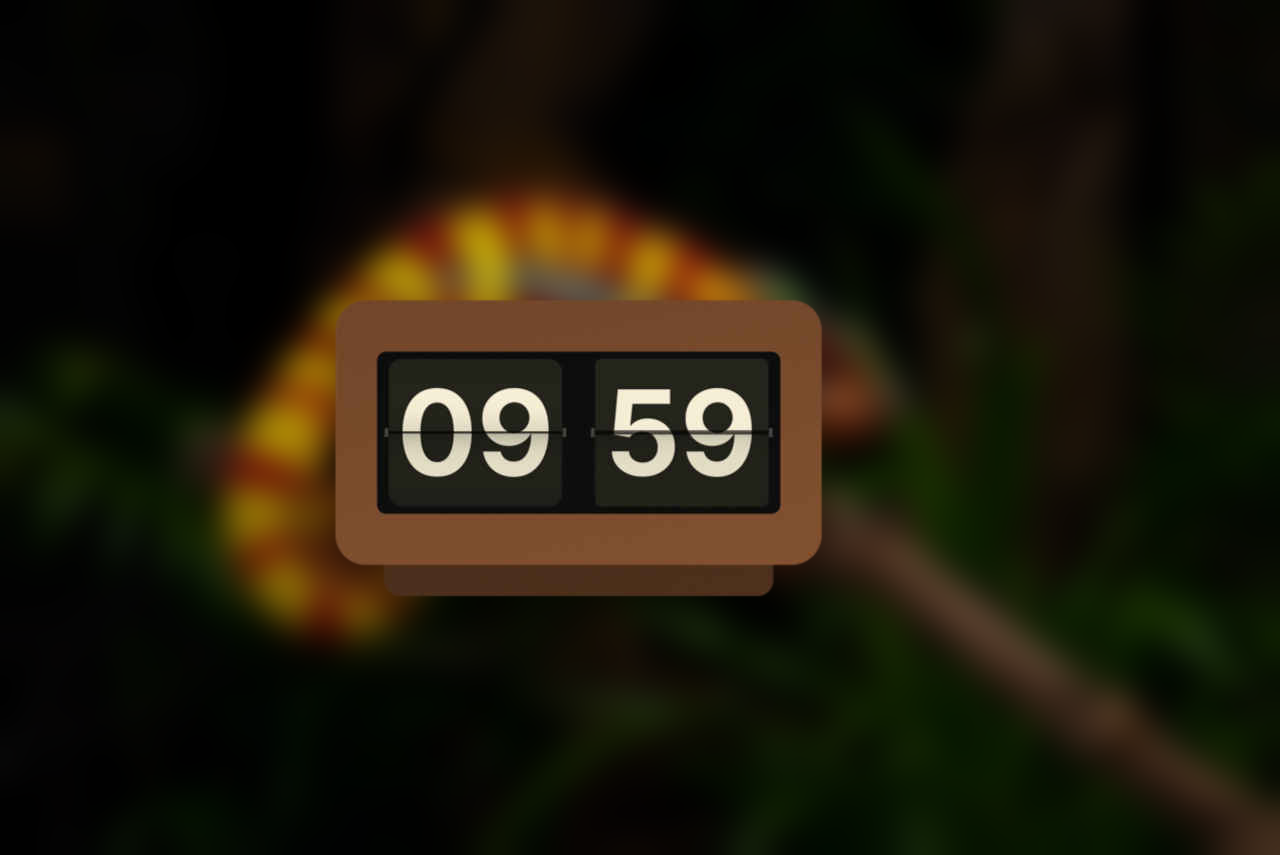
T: **9:59**
